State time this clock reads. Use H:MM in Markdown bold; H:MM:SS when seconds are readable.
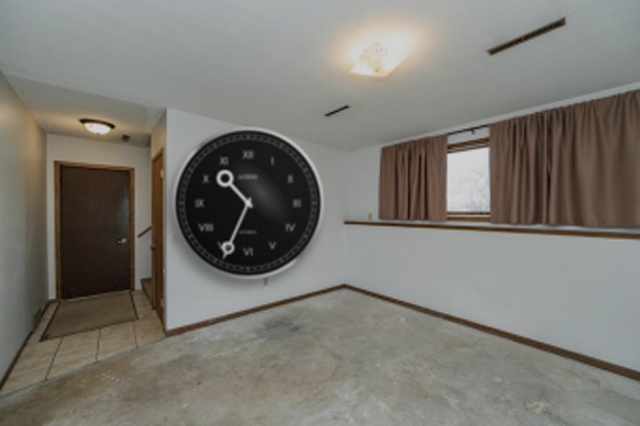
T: **10:34**
